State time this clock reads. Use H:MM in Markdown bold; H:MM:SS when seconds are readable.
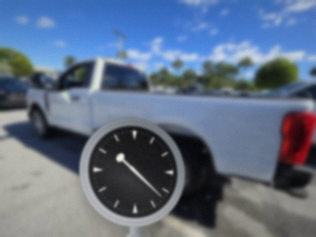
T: **10:22**
